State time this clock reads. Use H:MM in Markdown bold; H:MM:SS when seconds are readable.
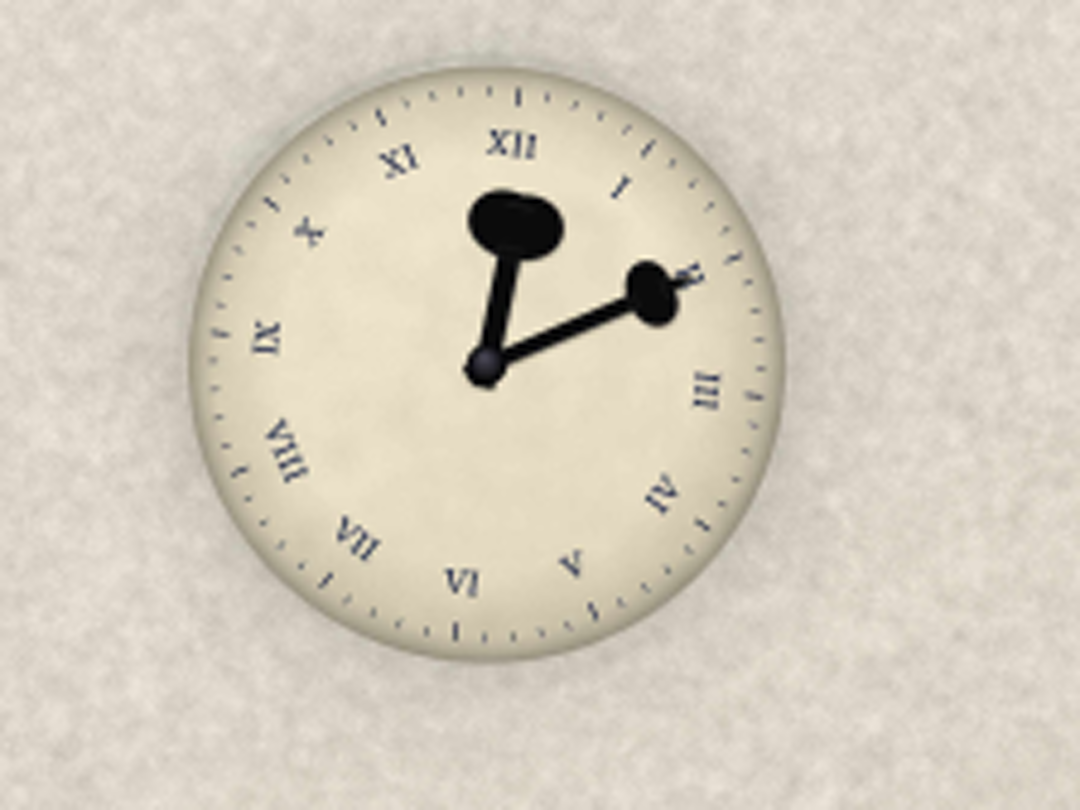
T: **12:10**
